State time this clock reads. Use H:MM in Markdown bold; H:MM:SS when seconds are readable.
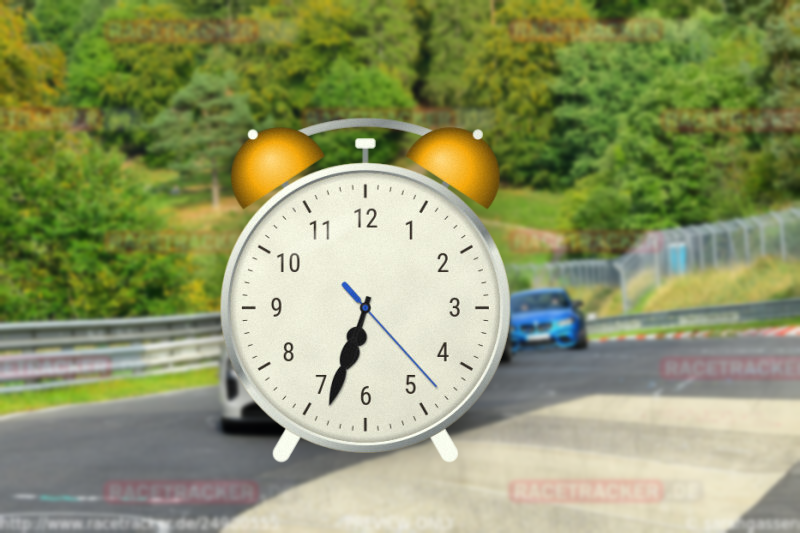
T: **6:33:23**
